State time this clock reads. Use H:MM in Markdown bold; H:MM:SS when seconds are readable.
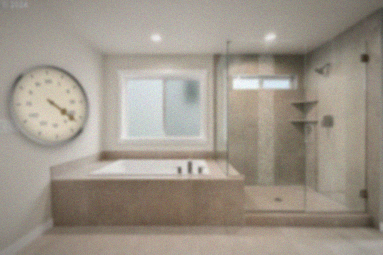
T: **4:22**
